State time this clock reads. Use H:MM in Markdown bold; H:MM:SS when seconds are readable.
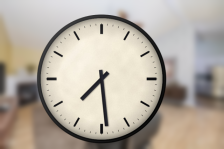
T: **7:29**
